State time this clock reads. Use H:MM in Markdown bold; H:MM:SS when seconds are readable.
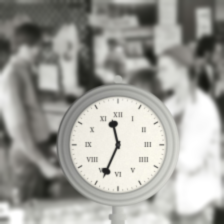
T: **11:34**
